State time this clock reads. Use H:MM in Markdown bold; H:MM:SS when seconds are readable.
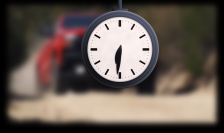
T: **6:31**
